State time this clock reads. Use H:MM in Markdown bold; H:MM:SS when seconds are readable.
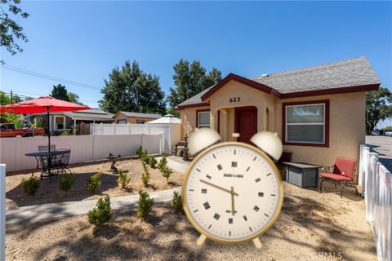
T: **5:48**
